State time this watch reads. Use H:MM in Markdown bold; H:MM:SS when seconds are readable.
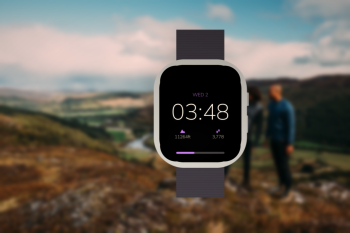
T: **3:48**
